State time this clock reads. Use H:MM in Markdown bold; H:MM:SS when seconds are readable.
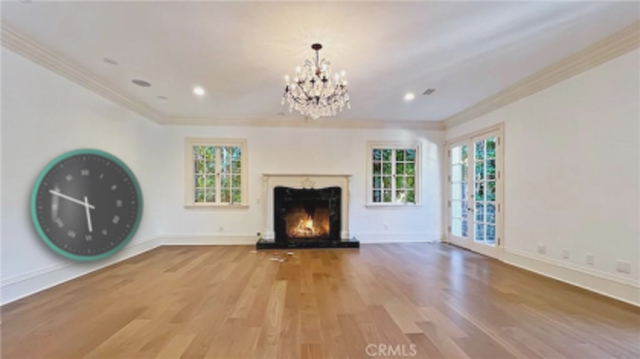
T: **5:49**
